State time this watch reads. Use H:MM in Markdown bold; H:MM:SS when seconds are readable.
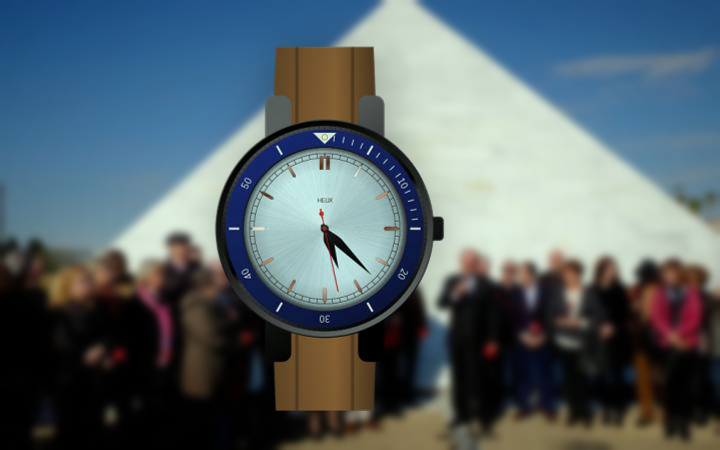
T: **5:22:28**
